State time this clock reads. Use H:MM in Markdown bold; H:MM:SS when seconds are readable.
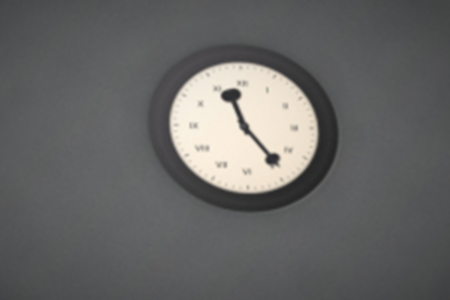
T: **11:24**
